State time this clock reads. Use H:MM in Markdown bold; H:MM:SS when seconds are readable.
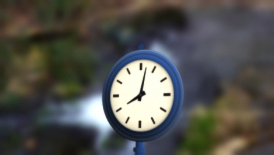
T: **8:02**
